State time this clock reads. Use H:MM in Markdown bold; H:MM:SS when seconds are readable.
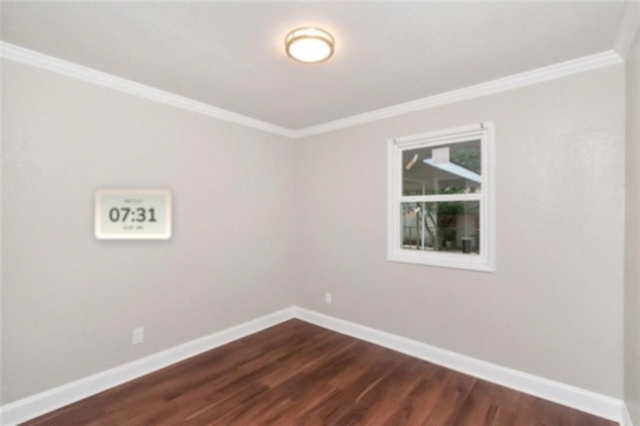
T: **7:31**
